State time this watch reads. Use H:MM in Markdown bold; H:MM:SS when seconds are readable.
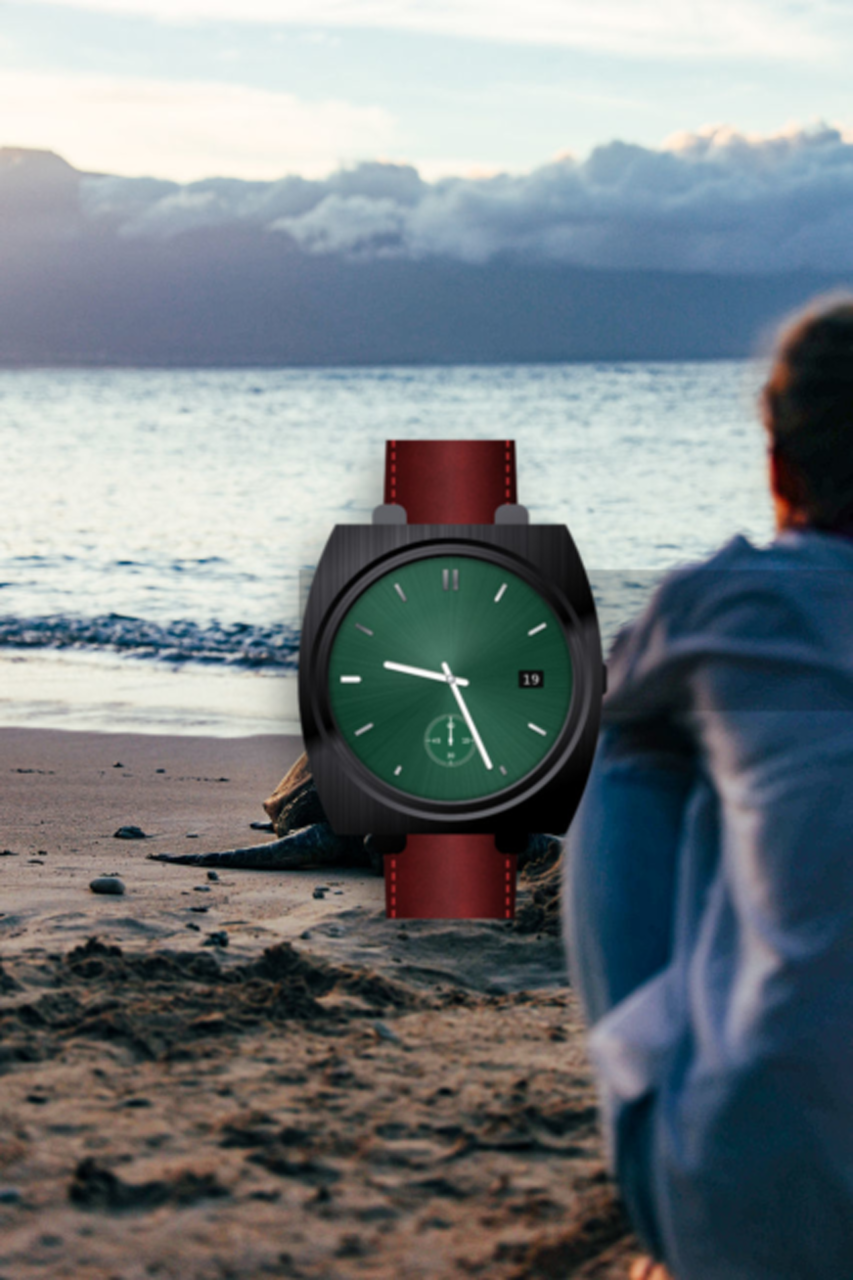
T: **9:26**
